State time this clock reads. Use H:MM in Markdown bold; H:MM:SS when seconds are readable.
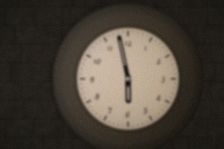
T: **5:58**
